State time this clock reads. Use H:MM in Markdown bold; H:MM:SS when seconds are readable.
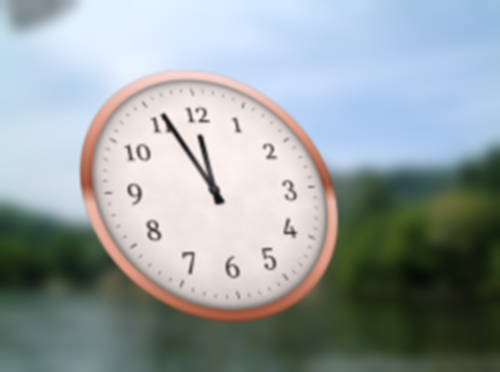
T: **11:56**
